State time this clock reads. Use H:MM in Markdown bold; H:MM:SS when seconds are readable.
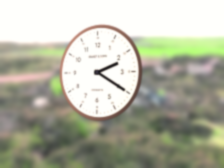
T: **2:20**
